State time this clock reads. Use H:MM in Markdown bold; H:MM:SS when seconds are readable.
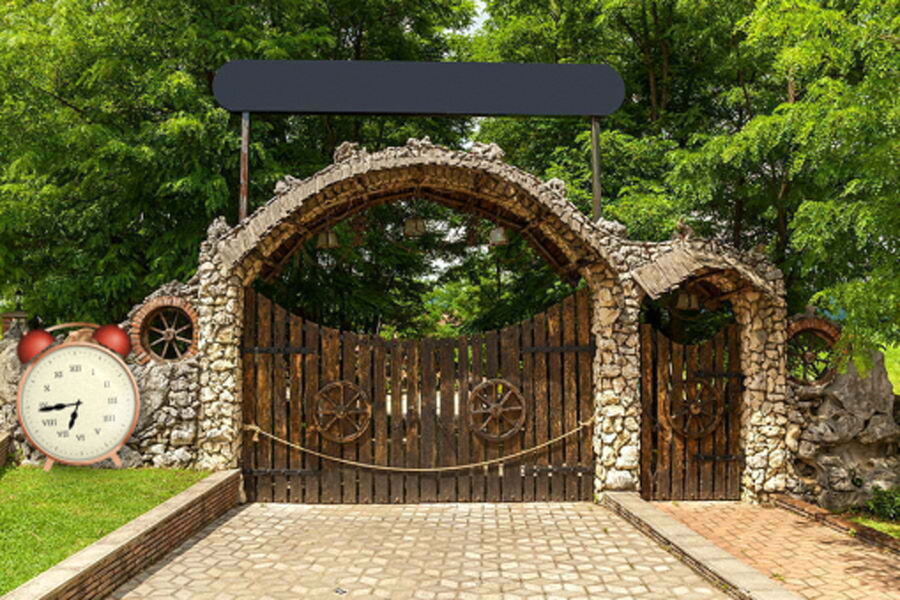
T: **6:44**
